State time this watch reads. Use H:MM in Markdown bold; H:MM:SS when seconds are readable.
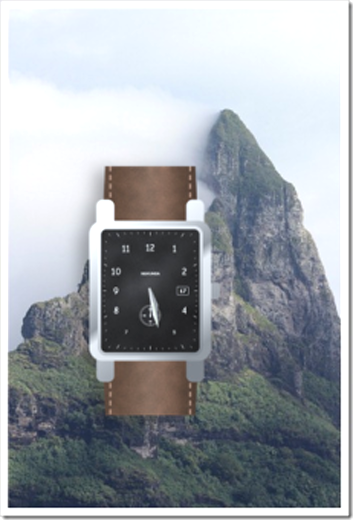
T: **5:28**
